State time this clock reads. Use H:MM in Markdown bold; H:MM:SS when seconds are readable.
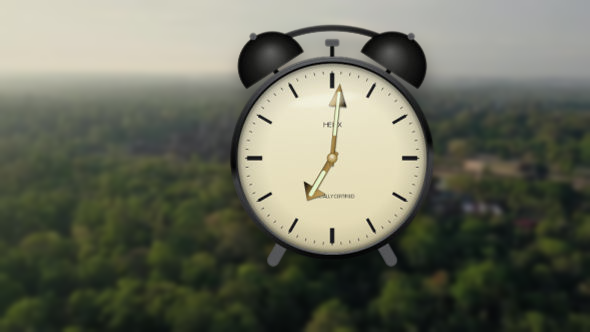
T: **7:01**
